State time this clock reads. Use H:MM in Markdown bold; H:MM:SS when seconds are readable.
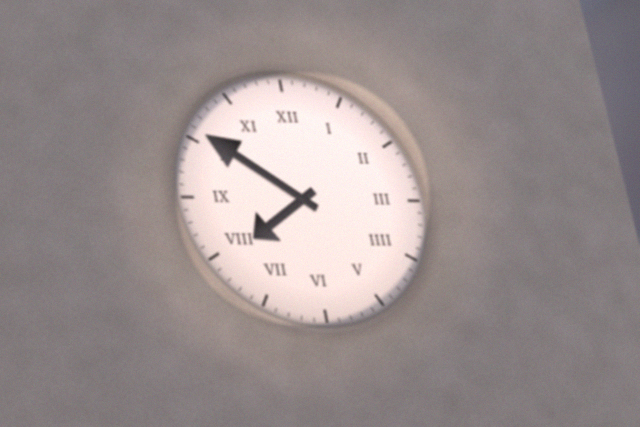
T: **7:51**
